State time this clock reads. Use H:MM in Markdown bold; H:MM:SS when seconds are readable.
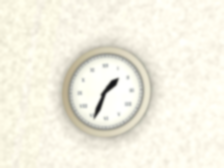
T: **1:34**
